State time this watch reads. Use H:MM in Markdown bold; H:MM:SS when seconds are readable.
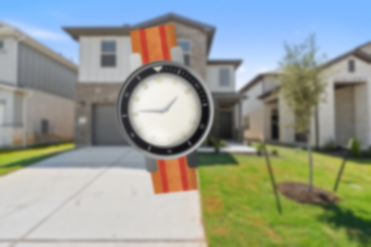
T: **1:46**
